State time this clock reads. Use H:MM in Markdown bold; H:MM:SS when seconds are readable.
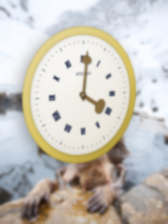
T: **4:01**
